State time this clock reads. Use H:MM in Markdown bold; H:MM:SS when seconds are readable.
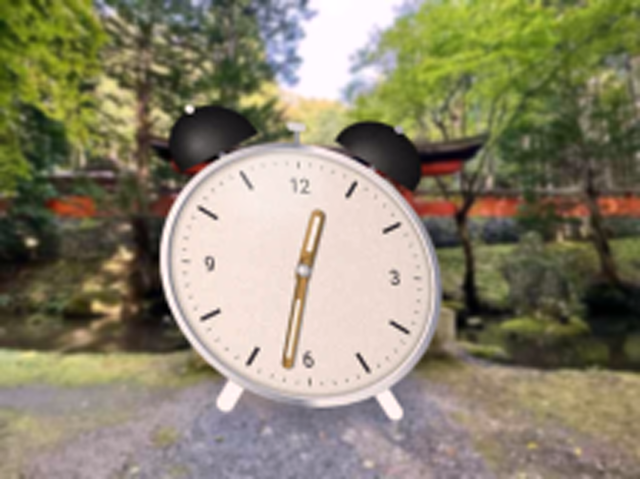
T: **12:32**
